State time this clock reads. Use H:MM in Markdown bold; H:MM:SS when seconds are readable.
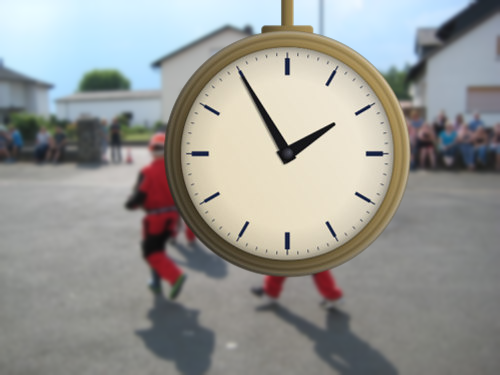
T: **1:55**
